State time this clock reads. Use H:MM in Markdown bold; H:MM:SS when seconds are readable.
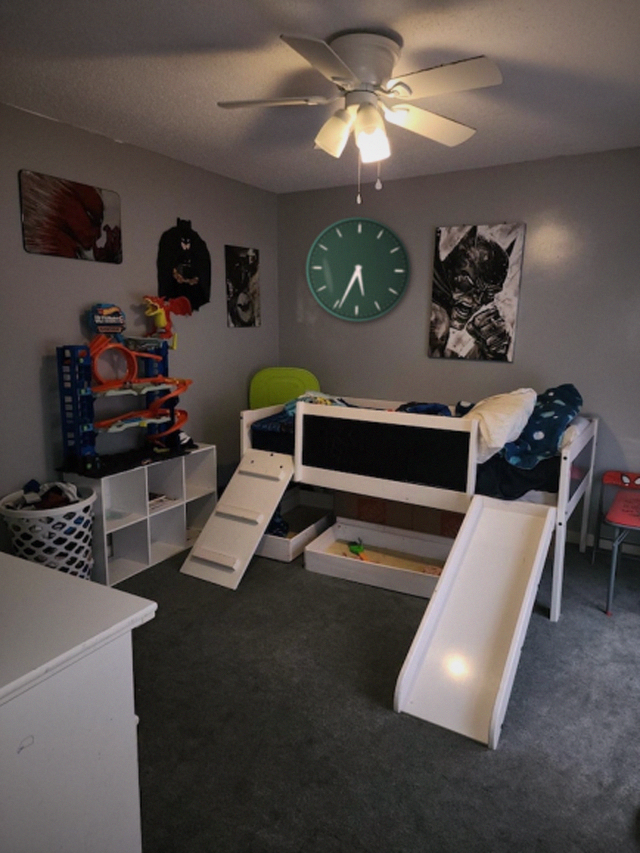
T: **5:34**
